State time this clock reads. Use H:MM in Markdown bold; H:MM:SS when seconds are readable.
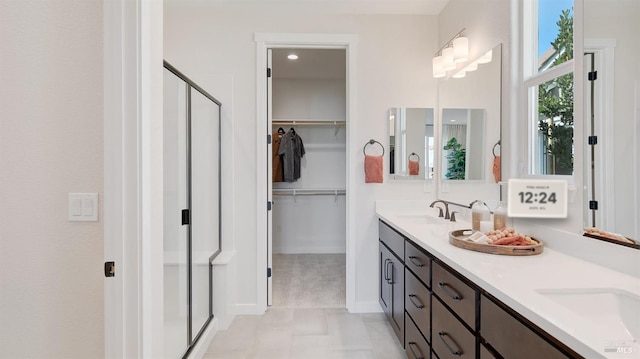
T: **12:24**
